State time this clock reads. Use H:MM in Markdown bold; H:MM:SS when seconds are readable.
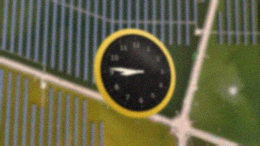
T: **8:46**
